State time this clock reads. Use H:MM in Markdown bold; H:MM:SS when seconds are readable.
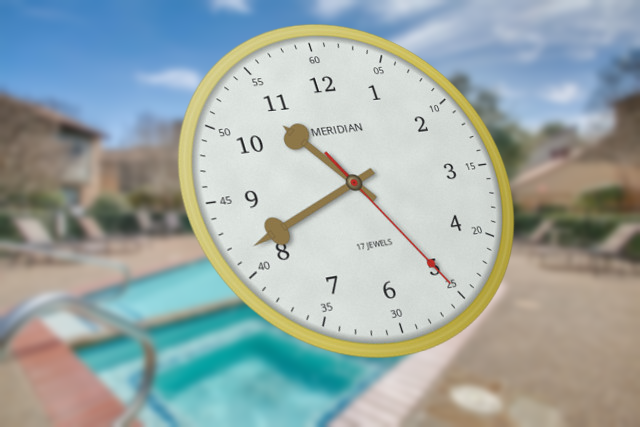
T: **10:41:25**
